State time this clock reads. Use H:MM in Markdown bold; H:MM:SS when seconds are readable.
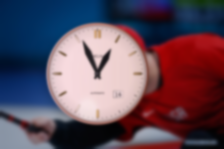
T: **12:56**
